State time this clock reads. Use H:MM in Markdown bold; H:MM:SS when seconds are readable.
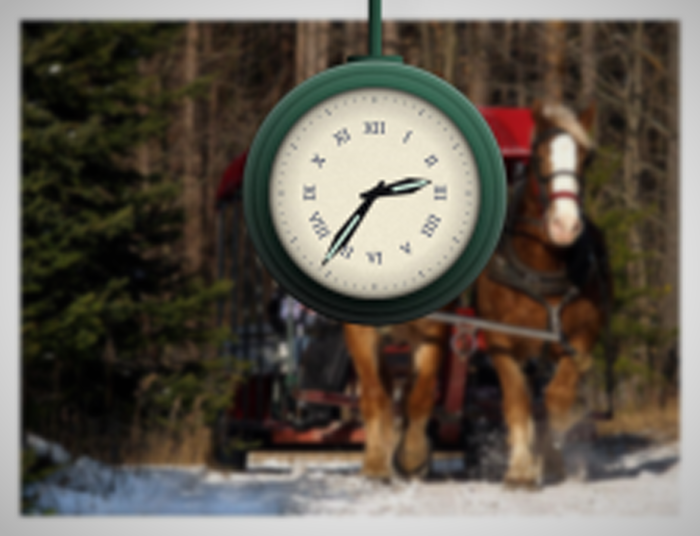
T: **2:36**
